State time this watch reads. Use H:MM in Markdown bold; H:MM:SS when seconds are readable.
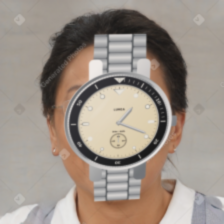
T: **1:19**
